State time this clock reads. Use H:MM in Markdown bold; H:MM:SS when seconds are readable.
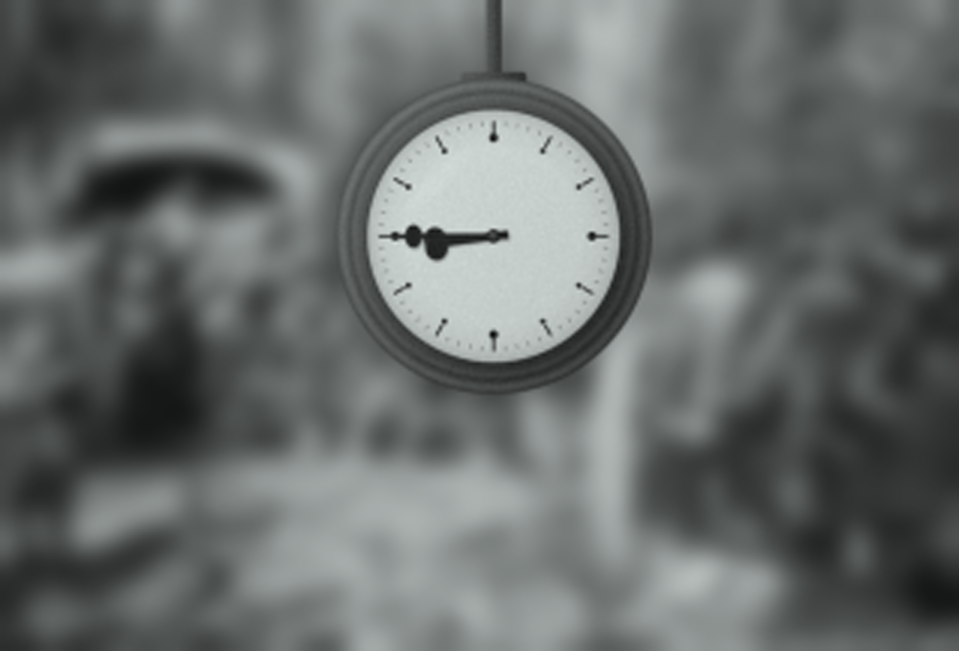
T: **8:45**
